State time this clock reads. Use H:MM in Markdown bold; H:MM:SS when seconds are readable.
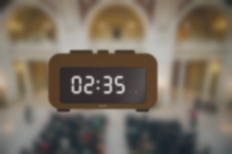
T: **2:35**
